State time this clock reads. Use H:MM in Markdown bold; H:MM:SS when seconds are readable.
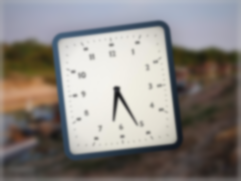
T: **6:26**
